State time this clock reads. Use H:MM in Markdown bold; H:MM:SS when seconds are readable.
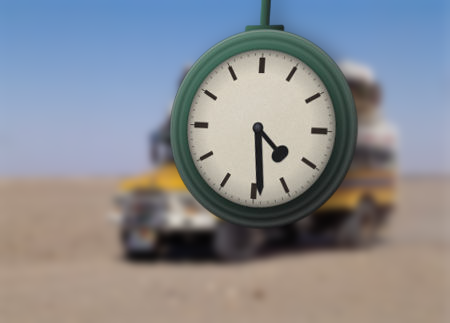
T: **4:29**
